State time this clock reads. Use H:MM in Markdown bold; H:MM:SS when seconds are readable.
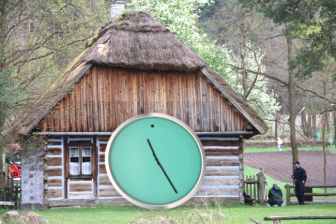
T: **11:26**
